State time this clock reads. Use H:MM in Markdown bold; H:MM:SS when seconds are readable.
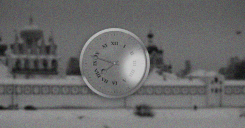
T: **7:48**
